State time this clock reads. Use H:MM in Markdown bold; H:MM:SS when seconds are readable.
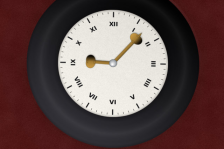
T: **9:07**
